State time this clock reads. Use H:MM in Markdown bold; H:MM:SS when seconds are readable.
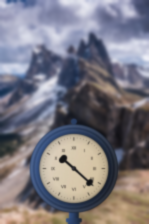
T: **10:22**
